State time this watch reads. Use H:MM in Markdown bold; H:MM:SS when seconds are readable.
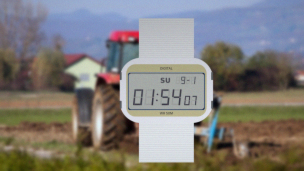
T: **1:54:07**
